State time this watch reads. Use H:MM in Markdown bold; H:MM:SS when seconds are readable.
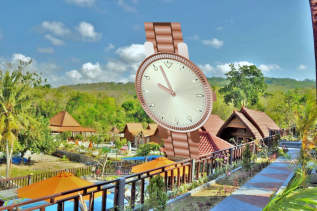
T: **9:57**
